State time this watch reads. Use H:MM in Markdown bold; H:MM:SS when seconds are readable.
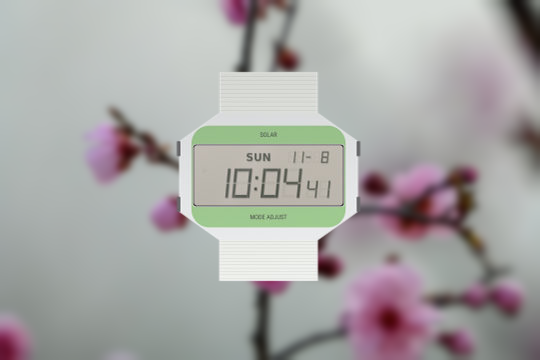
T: **10:04:41**
